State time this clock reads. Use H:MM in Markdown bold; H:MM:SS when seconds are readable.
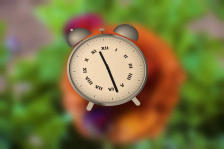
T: **11:28**
